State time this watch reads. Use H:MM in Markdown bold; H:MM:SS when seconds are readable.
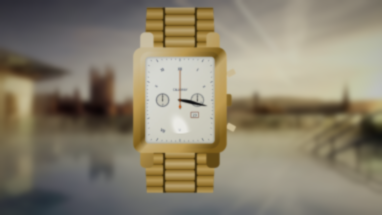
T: **3:17**
